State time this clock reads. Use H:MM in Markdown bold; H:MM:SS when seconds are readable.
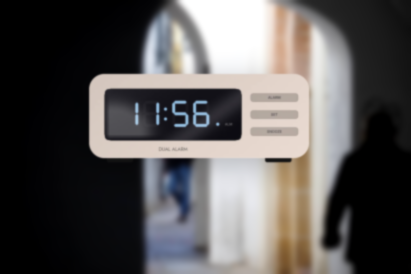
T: **11:56**
